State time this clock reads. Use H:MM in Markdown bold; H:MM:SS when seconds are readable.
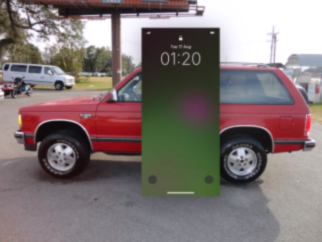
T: **1:20**
